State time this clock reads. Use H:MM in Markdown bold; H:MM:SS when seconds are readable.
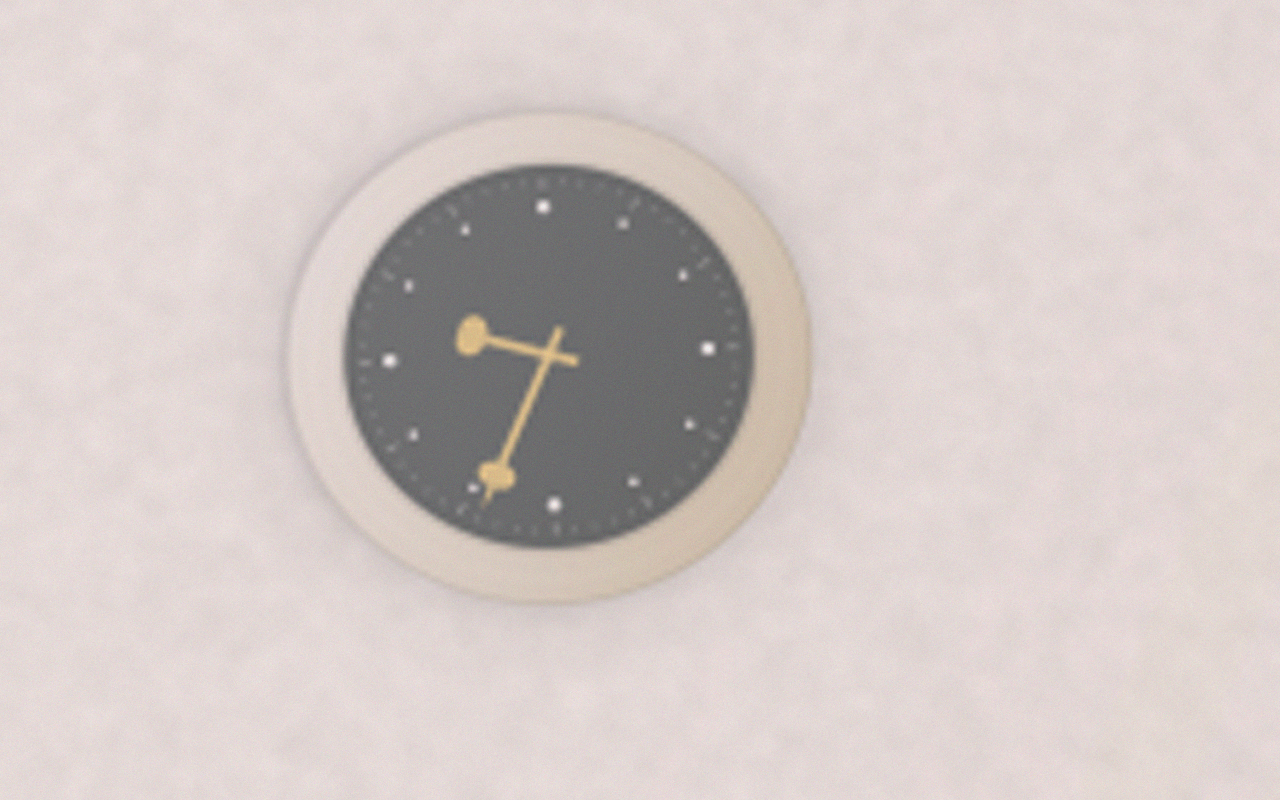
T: **9:34**
